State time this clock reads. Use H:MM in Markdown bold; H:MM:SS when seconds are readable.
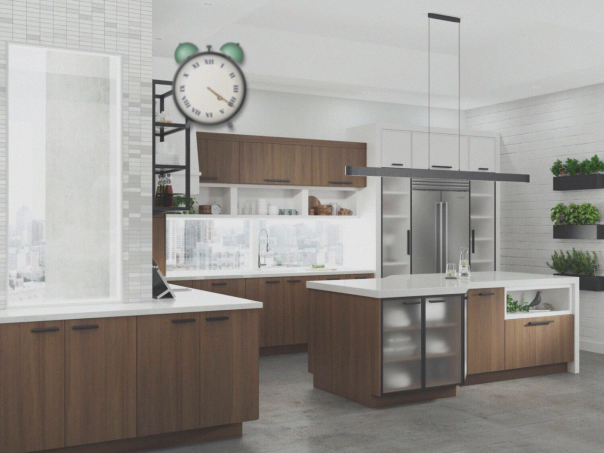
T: **4:21**
